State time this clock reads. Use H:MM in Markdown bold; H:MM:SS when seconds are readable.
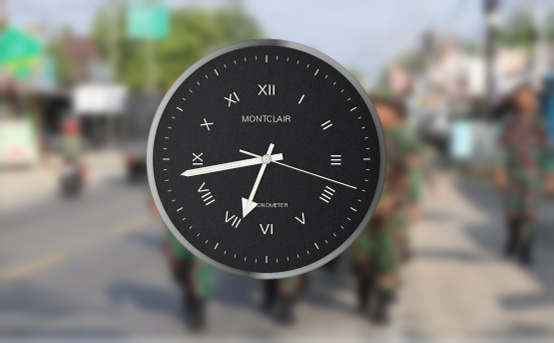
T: **6:43:18**
